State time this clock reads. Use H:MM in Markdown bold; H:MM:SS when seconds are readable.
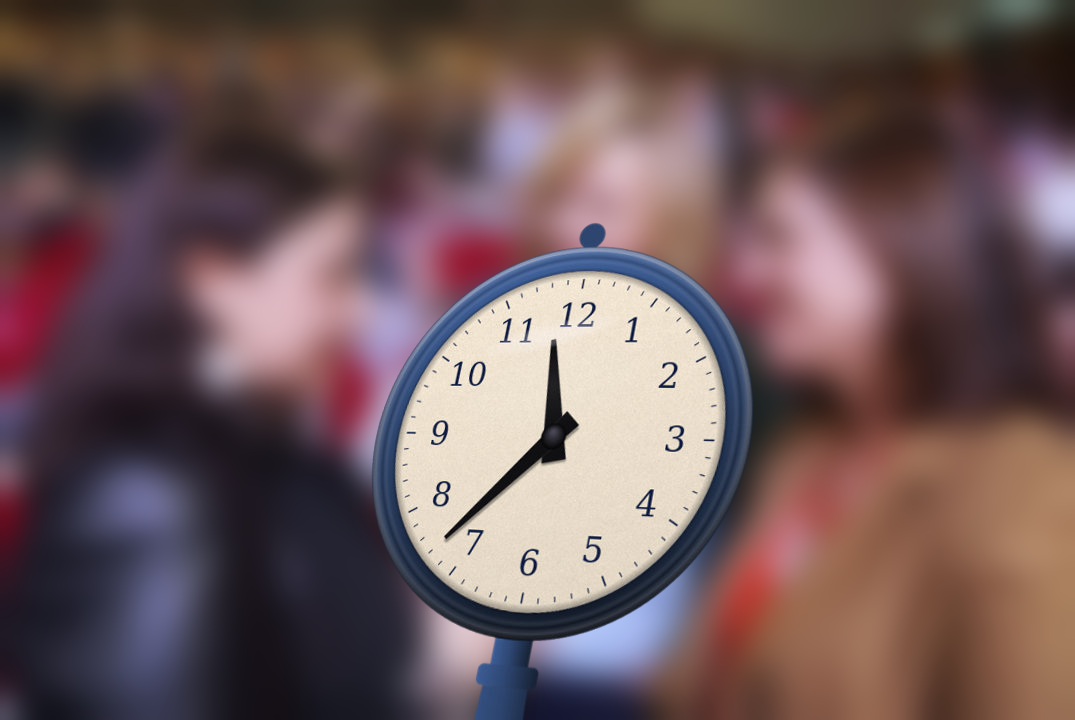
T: **11:37**
